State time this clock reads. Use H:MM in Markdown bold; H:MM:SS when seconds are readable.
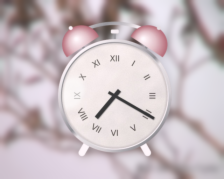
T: **7:20**
